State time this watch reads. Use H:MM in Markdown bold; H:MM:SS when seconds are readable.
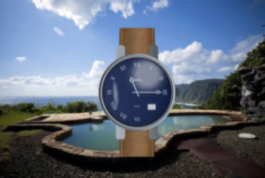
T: **11:15**
